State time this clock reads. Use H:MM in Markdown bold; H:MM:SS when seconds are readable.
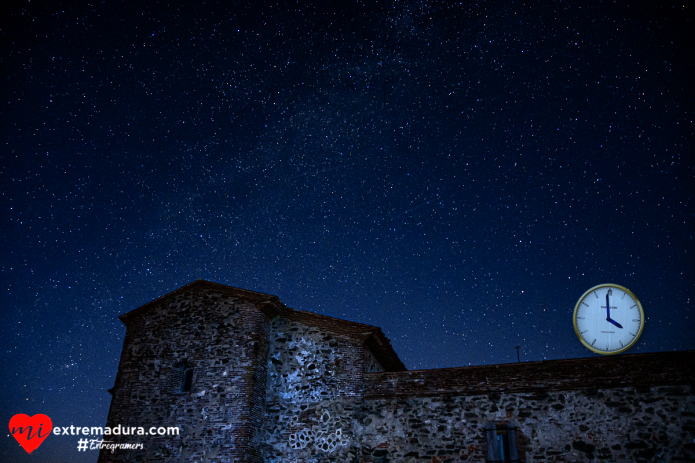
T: **3:59**
